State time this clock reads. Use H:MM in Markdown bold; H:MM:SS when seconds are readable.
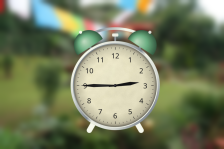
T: **2:45**
